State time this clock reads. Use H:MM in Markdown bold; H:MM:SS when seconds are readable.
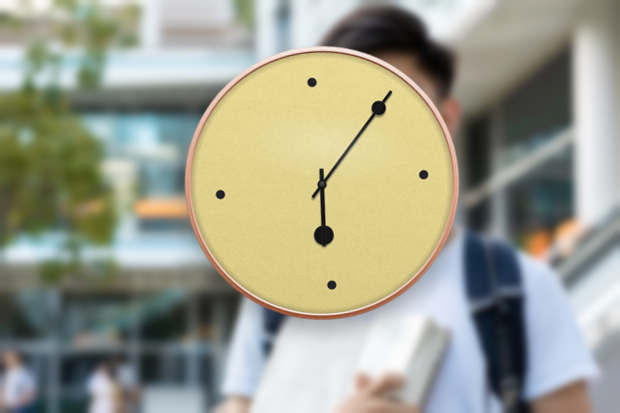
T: **6:07**
